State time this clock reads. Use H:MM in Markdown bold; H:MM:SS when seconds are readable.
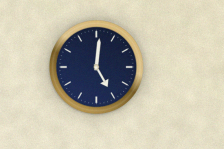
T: **5:01**
